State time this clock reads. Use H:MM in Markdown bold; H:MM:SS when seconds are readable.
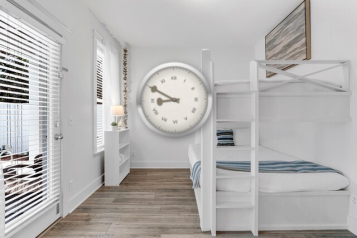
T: **8:50**
